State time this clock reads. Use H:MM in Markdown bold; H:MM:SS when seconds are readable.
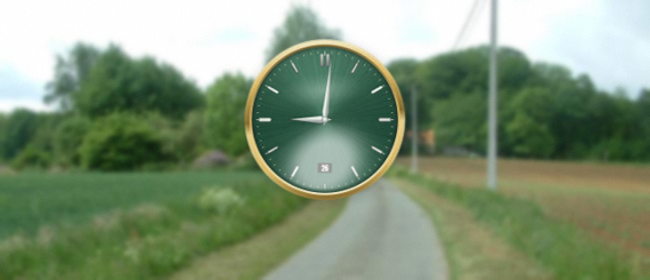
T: **9:01**
